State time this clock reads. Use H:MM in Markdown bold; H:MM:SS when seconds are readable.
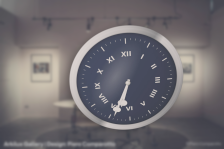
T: **6:34**
